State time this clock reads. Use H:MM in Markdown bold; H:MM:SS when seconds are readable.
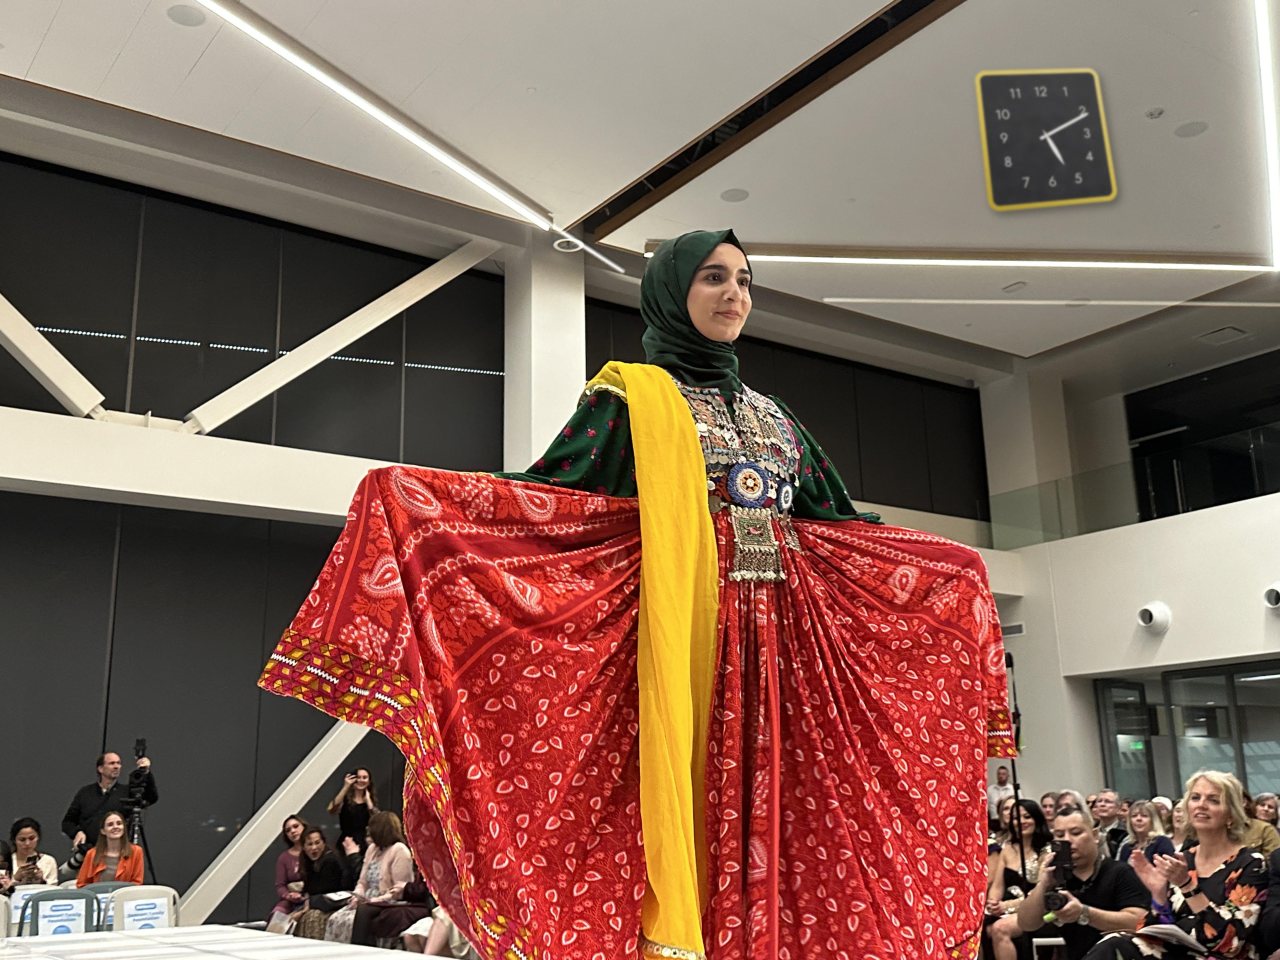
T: **5:11**
